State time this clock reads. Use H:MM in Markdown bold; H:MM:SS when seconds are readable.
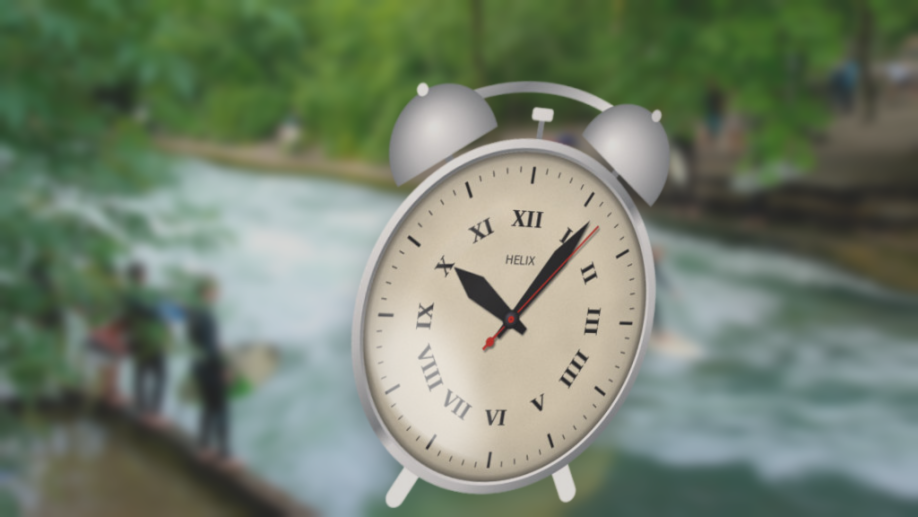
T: **10:06:07**
